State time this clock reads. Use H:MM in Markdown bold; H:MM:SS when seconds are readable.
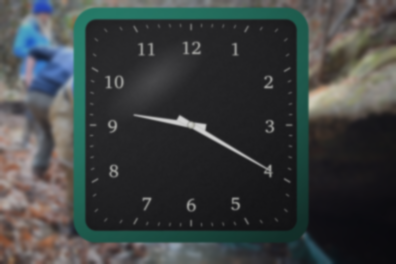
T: **9:20**
